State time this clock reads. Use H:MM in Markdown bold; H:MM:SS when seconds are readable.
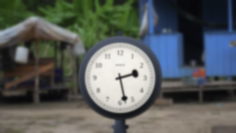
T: **2:28**
